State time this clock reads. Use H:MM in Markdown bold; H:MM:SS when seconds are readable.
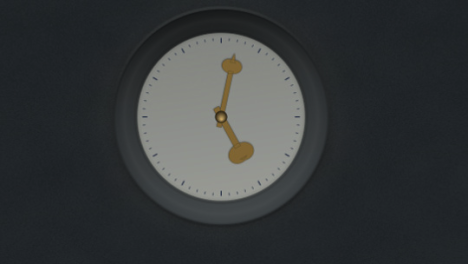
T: **5:02**
